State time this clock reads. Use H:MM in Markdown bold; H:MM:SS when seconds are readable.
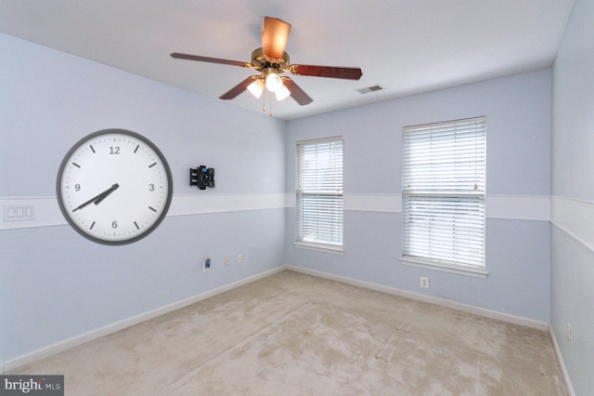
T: **7:40**
